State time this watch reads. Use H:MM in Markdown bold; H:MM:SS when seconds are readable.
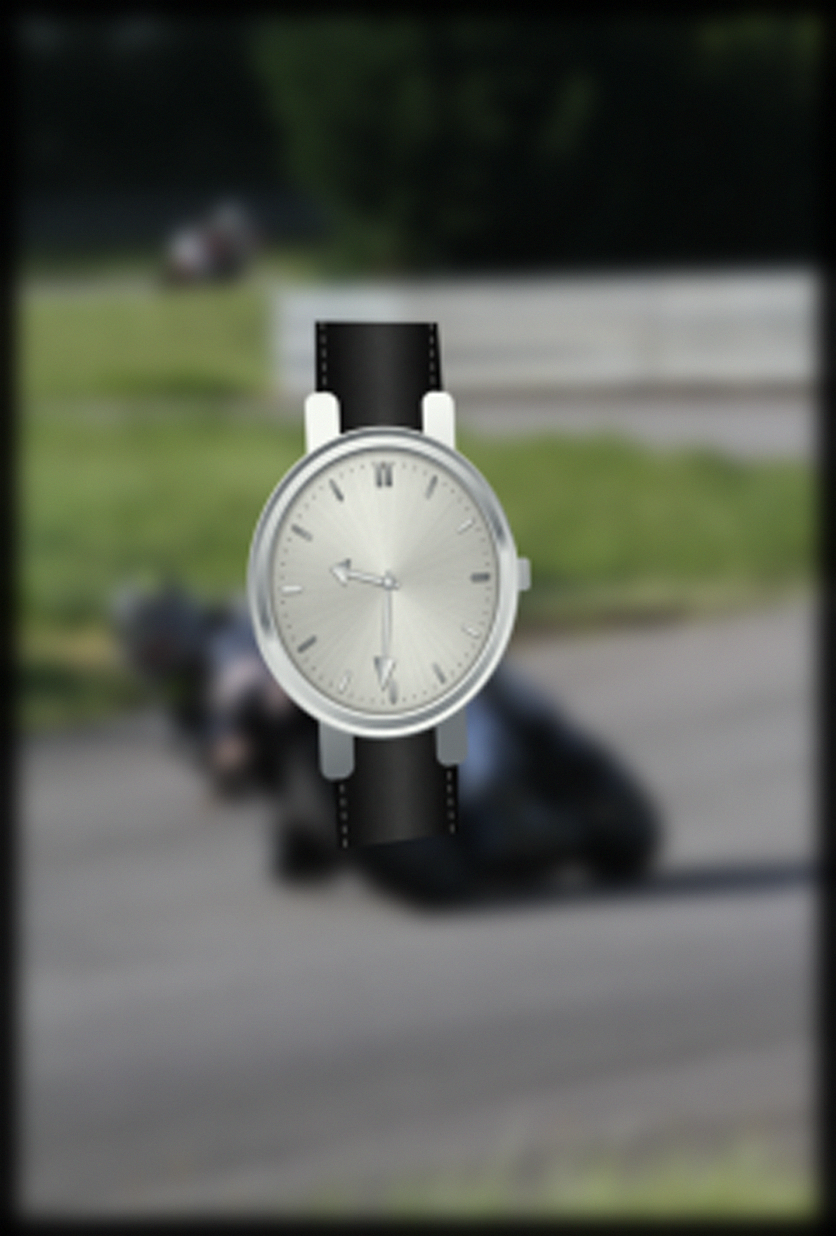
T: **9:31**
